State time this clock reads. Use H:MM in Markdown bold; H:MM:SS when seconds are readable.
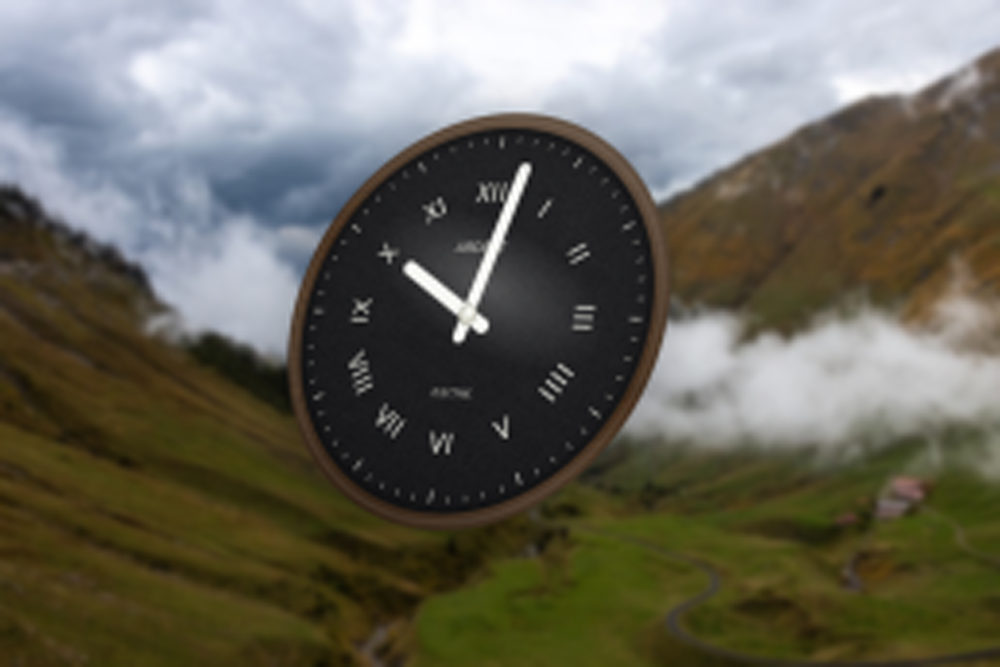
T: **10:02**
